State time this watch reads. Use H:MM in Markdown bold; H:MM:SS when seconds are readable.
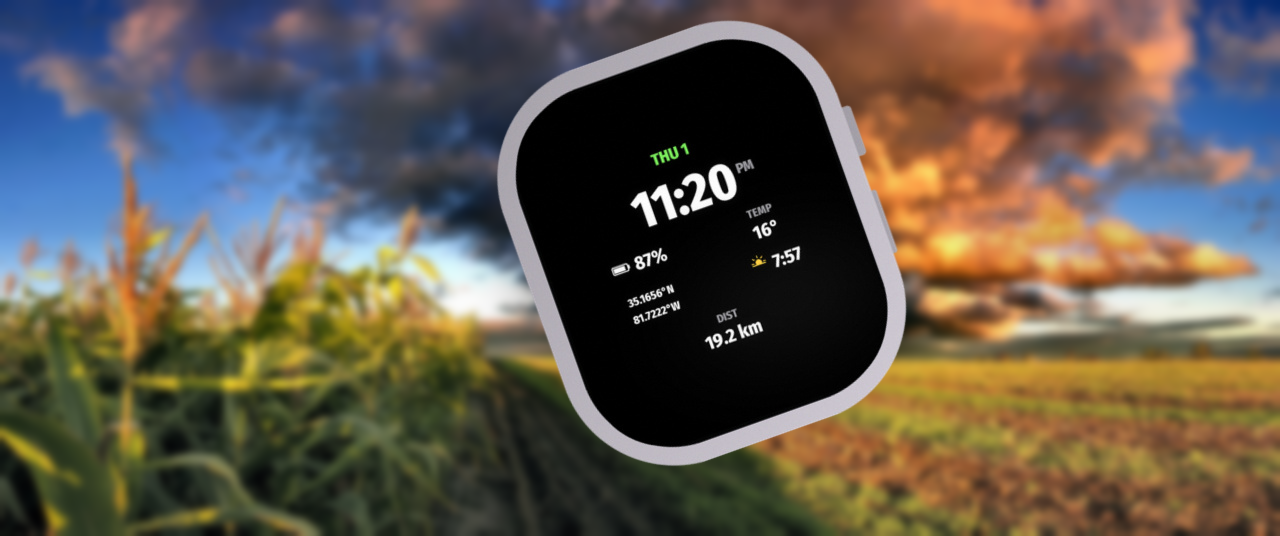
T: **11:20**
